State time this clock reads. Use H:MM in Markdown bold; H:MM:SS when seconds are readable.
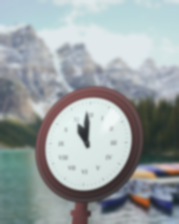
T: **10:59**
